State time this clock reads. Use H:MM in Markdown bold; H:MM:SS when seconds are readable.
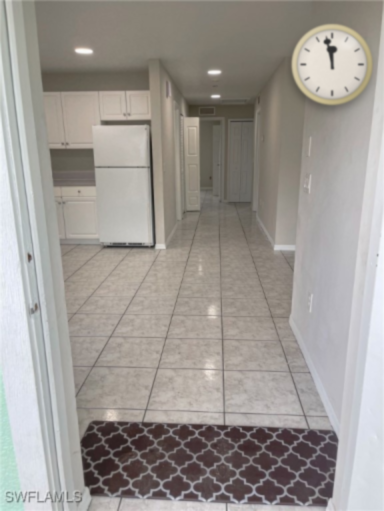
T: **11:58**
